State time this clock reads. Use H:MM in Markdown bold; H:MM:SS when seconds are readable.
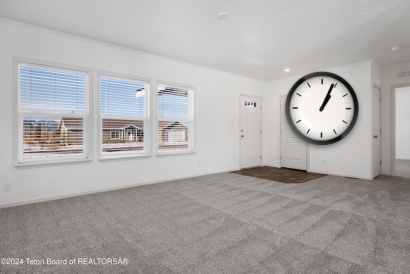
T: **1:04**
